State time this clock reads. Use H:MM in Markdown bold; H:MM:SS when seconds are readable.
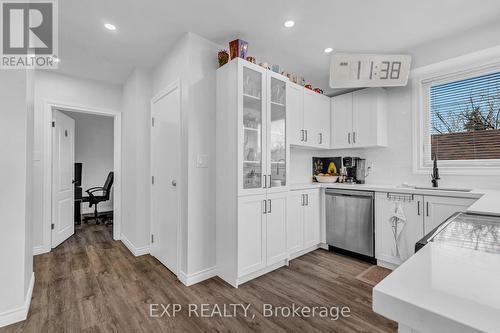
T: **11:38**
